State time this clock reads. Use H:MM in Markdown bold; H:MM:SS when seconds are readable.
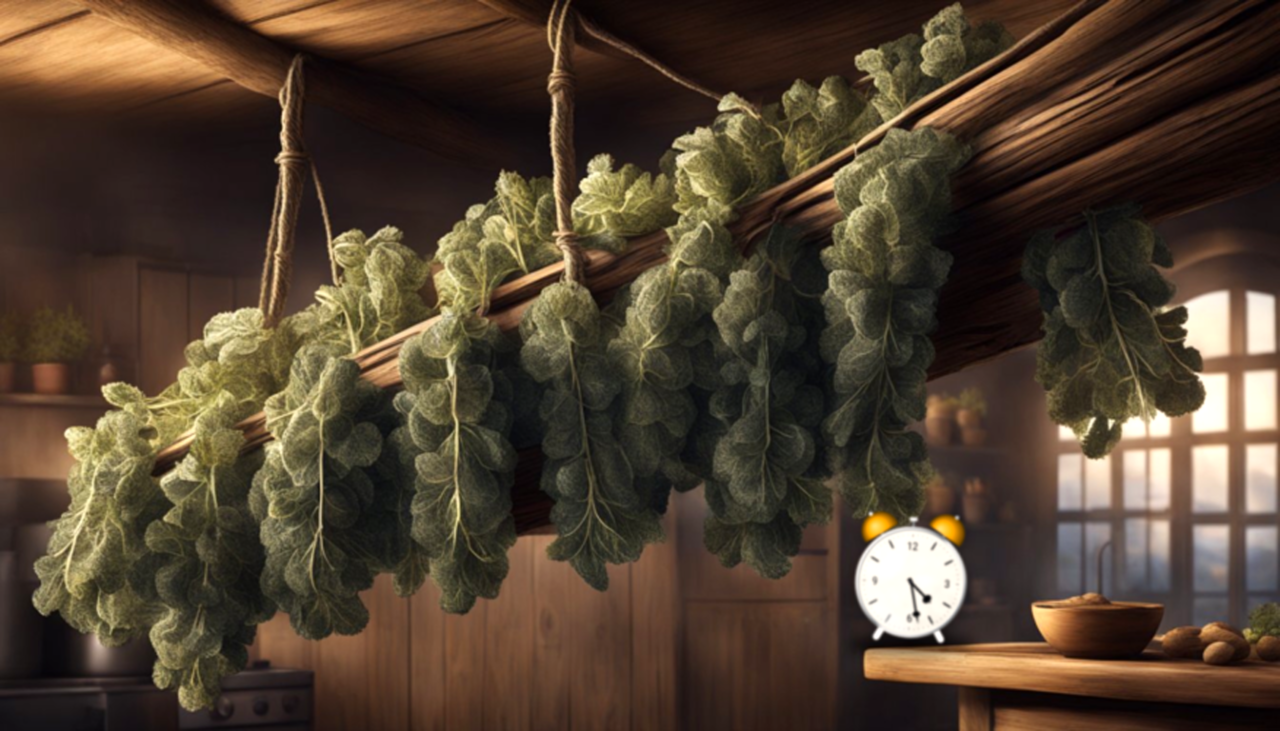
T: **4:28**
